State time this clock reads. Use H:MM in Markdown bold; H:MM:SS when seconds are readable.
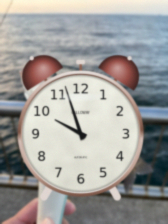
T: **9:57**
